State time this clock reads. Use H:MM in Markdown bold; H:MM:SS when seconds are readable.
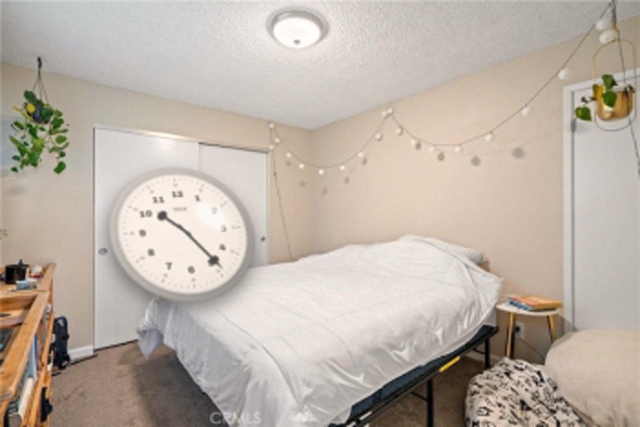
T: **10:24**
